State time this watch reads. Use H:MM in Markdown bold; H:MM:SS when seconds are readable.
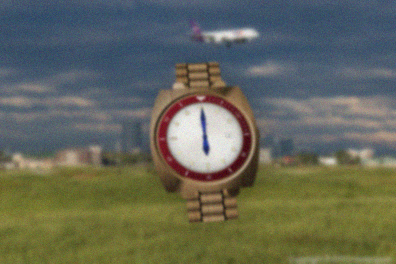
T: **6:00**
